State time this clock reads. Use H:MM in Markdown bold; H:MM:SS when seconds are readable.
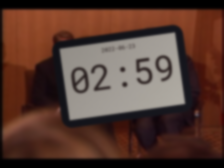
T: **2:59**
